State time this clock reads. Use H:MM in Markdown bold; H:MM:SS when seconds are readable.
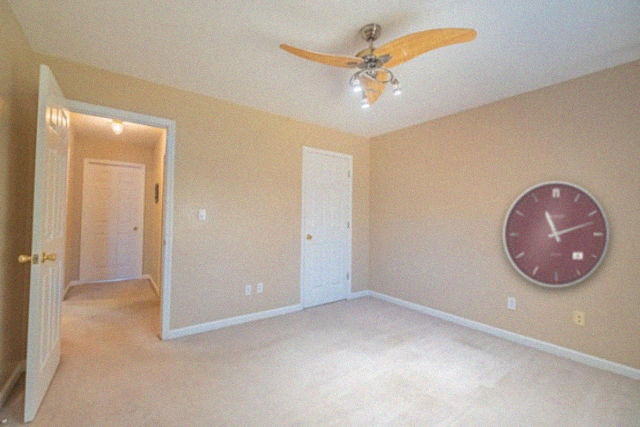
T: **11:12**
